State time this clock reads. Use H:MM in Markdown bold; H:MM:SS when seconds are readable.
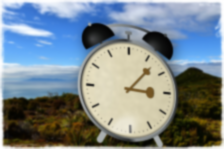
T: **3:07**
